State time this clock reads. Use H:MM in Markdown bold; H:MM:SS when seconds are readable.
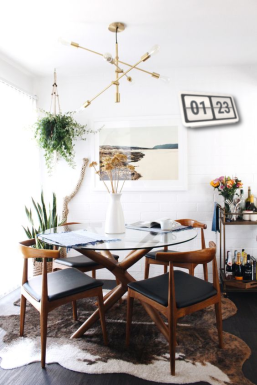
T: **1:23**
